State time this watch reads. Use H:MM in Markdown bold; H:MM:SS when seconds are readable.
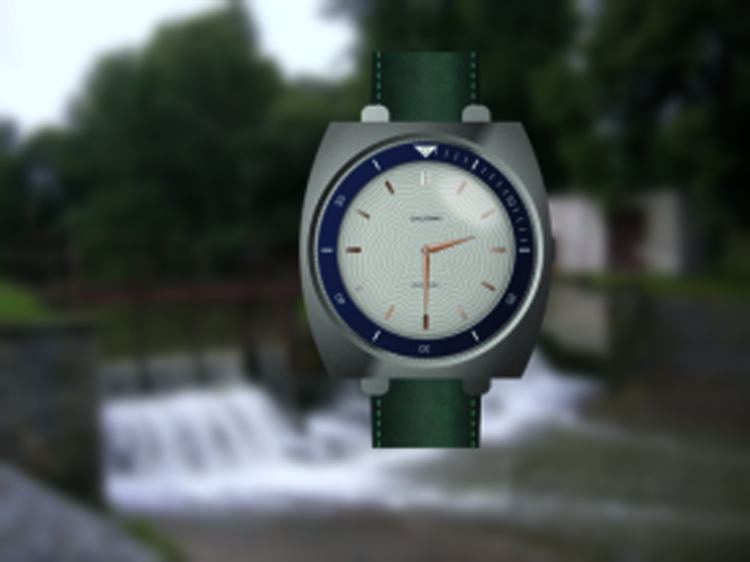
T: **2:30**
